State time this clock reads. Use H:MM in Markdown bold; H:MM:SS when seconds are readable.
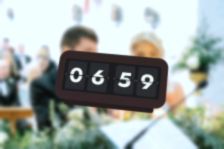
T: **6:59**
